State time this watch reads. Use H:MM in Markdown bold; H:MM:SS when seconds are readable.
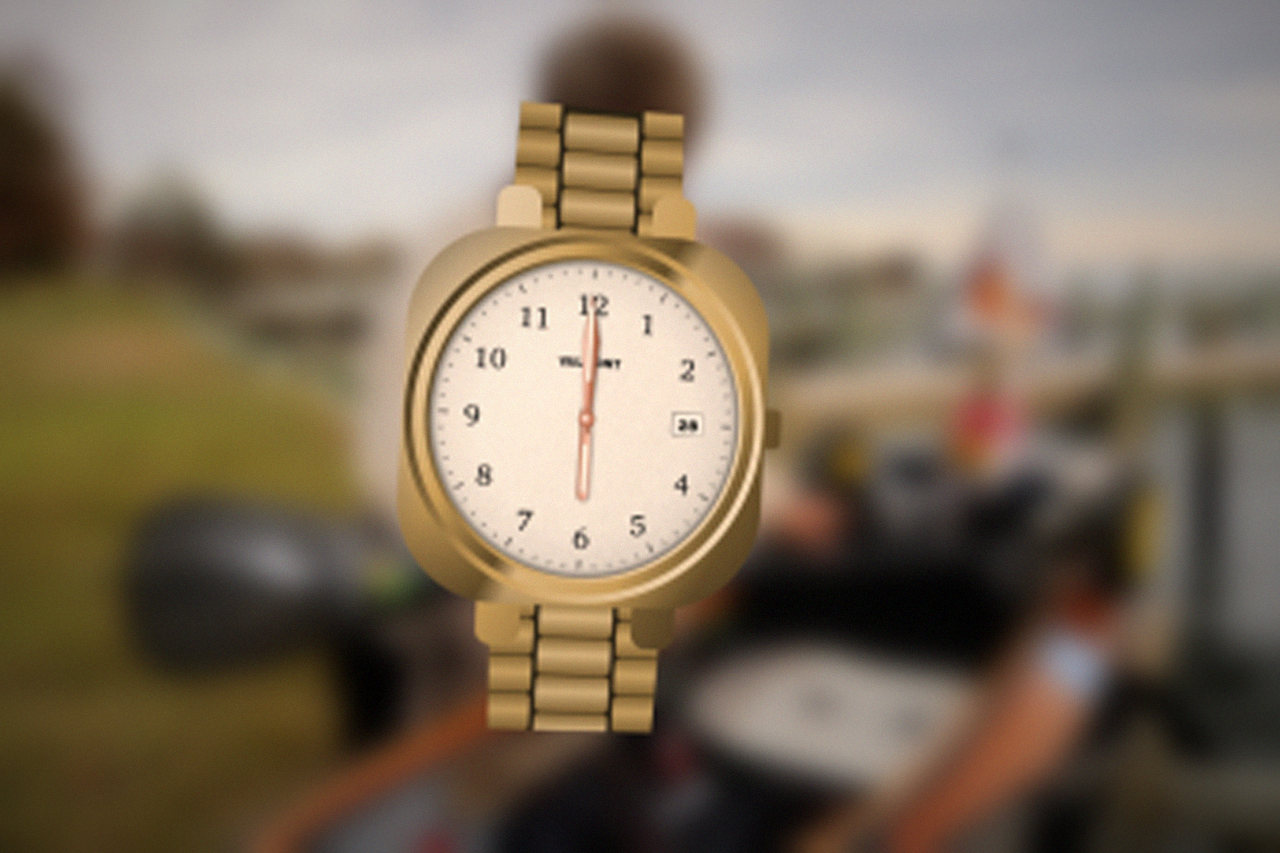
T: **6:00**
